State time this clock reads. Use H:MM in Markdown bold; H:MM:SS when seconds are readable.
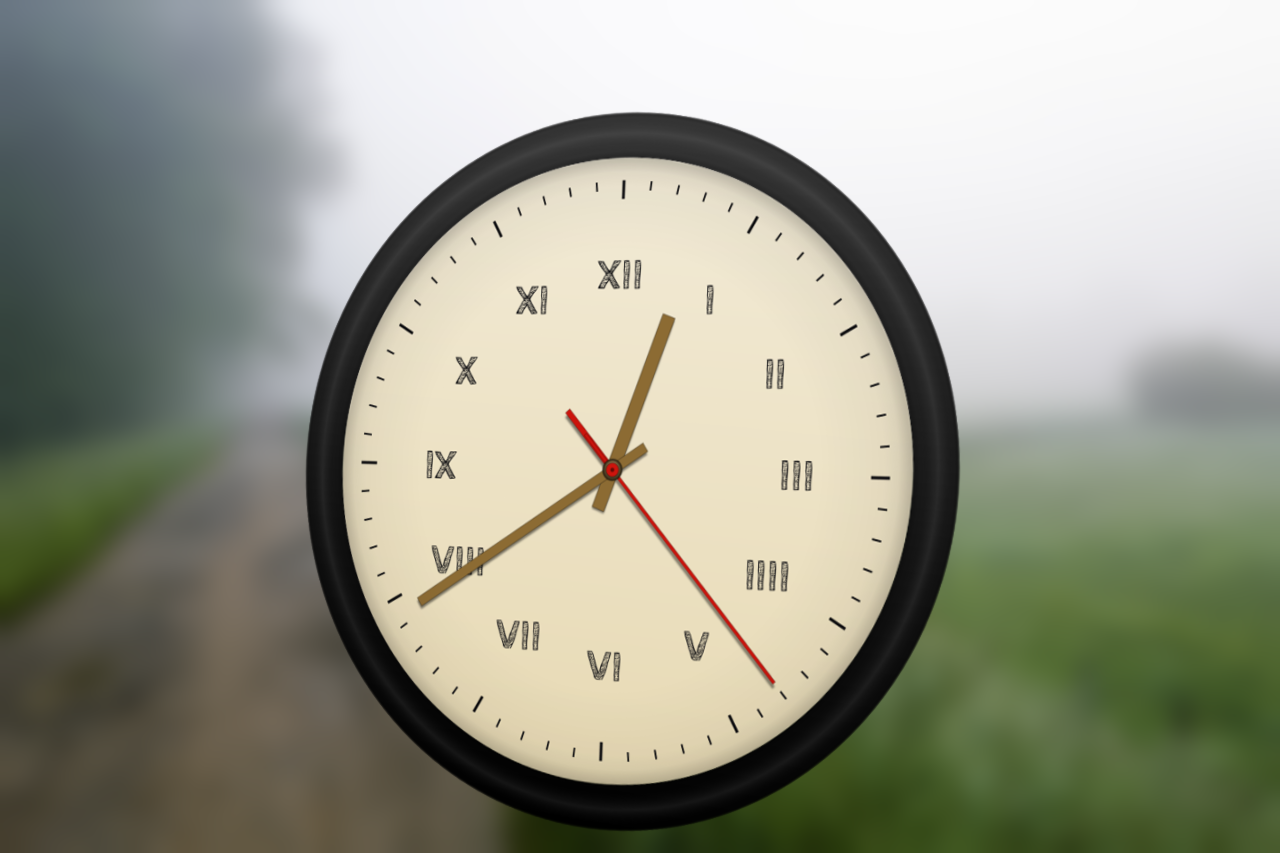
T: **12:39:23**
